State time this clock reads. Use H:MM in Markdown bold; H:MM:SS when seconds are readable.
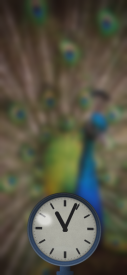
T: **11:04**
